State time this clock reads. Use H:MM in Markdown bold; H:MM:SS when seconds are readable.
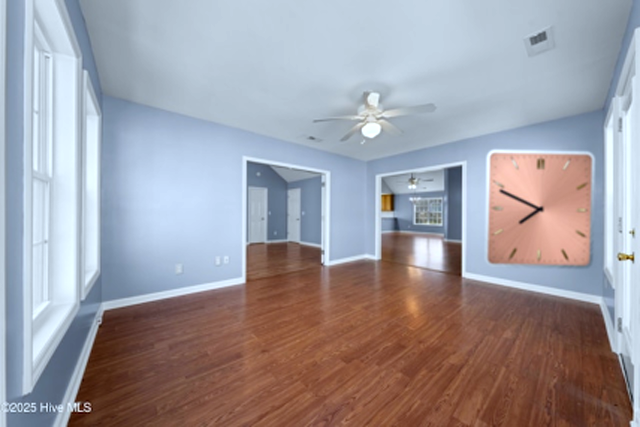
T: **7:49**
